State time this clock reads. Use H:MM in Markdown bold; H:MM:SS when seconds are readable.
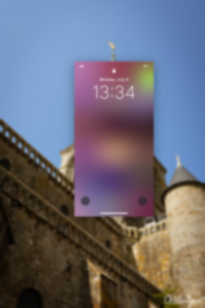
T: **13:34**
